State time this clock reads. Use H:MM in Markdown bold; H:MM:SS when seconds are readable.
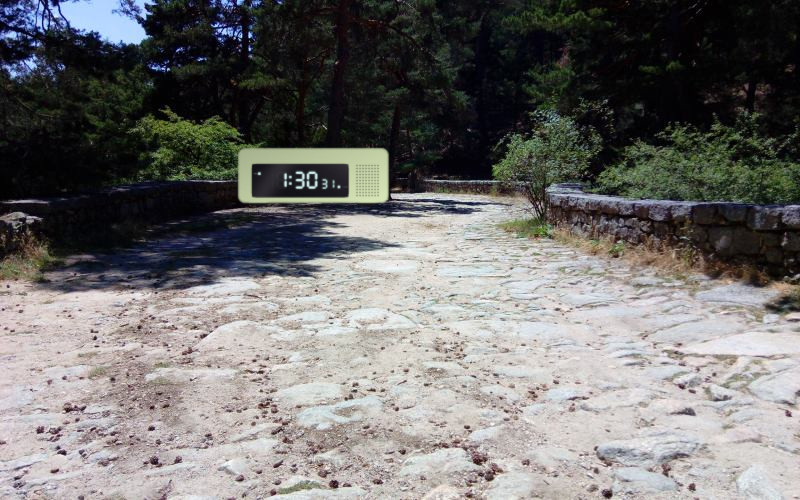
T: **1:30:31**
